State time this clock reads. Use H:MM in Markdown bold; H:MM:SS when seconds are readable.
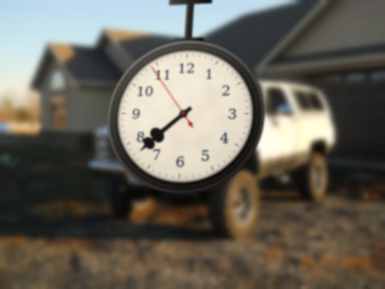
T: **7:37:54**
